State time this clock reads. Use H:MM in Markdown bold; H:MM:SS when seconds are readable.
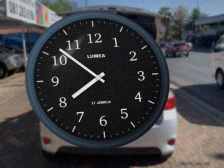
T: **7:52**
